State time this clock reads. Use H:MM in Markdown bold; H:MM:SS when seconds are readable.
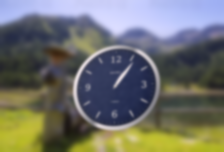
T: **1:06**
